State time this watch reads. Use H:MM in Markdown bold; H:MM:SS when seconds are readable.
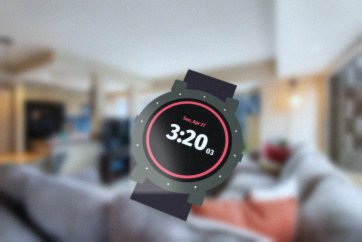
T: **3:20**
